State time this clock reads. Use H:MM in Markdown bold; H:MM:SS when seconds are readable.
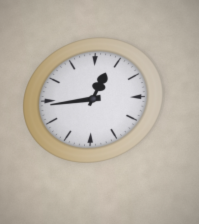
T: **12:44**
